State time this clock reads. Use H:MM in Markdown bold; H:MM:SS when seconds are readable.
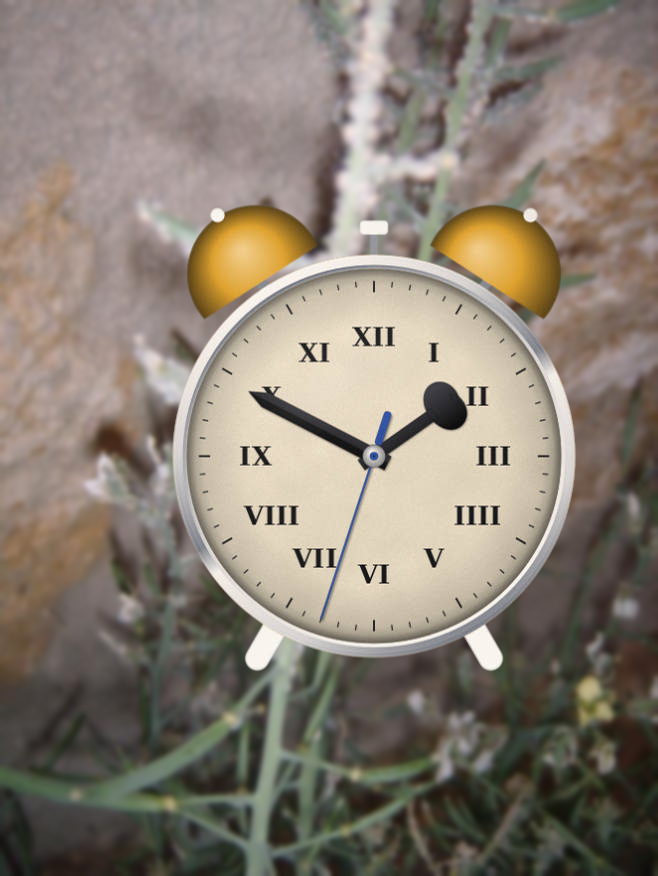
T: **1:49:33**
